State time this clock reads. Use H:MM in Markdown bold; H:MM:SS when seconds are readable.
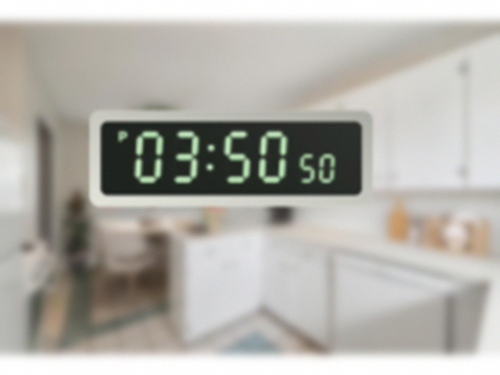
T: **3:50:50**
